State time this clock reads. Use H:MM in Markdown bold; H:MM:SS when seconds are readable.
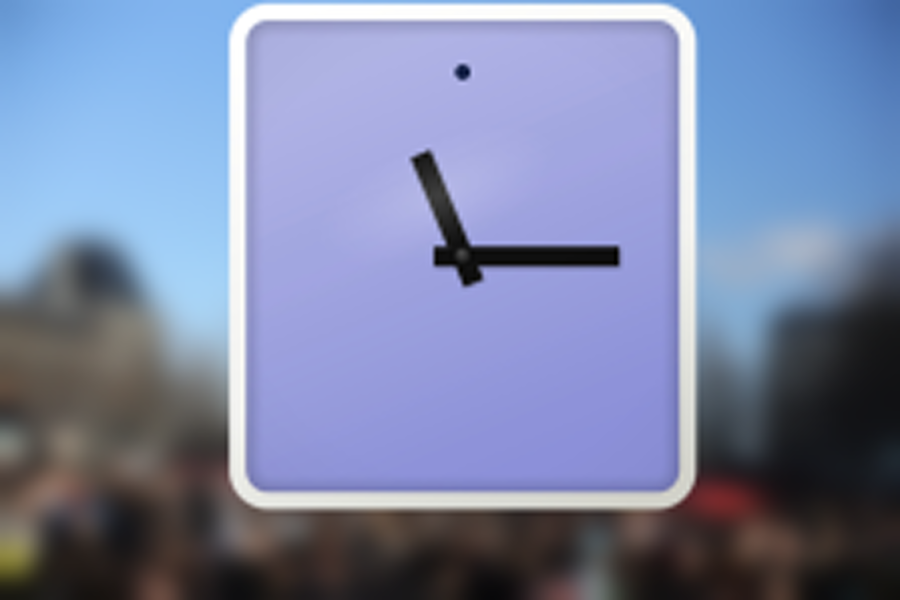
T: **11:15**
